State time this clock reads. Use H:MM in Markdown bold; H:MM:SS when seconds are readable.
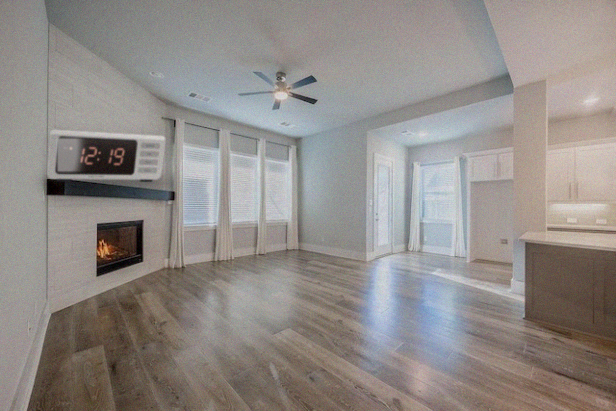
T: **12:19**
